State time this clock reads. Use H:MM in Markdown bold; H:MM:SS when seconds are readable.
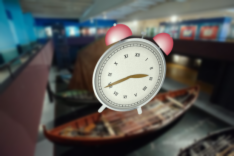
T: **2:40**
